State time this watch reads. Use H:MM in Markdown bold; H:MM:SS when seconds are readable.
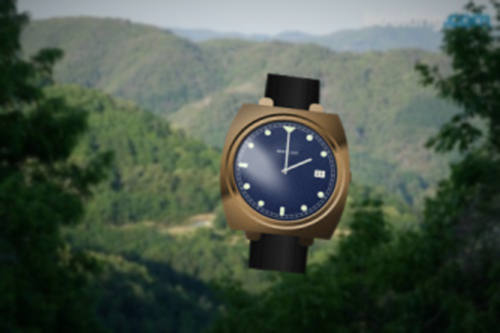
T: **2:00**
